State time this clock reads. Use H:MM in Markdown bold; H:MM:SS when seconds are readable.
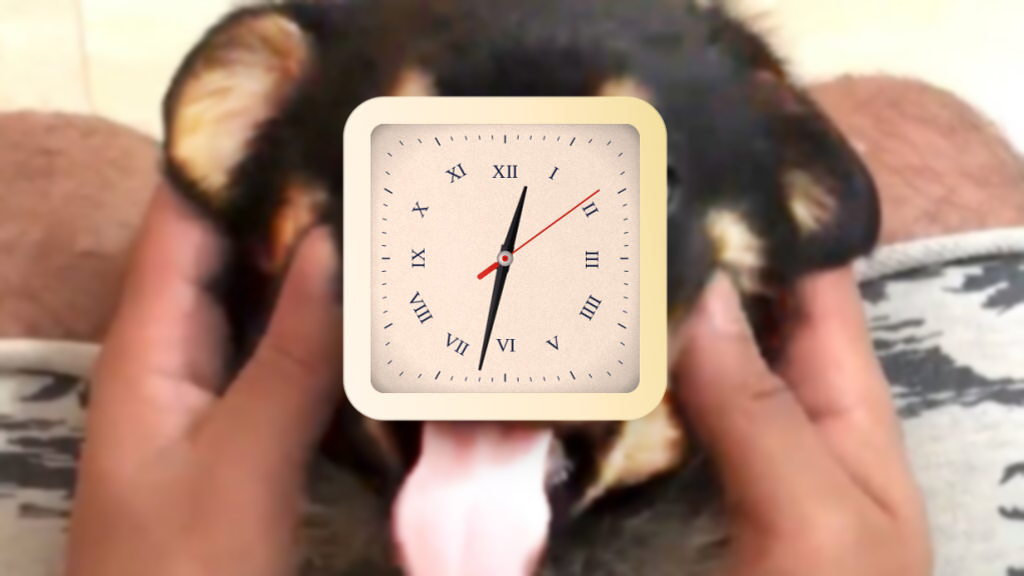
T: **12:32:09**
